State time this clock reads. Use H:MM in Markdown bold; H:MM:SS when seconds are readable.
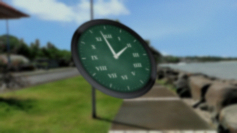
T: **1:58**
